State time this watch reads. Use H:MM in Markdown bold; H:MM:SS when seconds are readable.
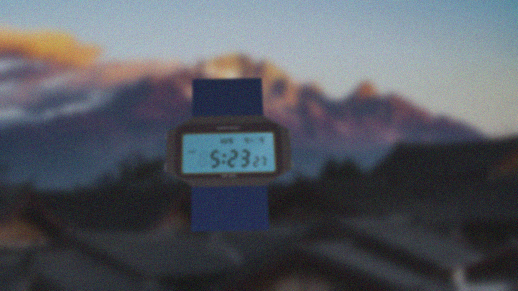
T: **5:23**
